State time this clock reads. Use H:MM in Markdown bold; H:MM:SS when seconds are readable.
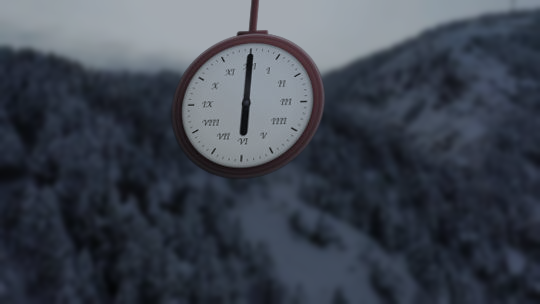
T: **6:00**
